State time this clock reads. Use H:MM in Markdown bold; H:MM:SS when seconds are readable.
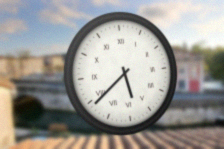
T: **5:39**
